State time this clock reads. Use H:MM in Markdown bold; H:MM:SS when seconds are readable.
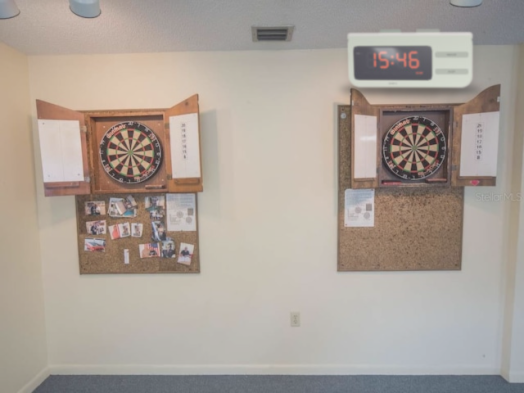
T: **15:46**
